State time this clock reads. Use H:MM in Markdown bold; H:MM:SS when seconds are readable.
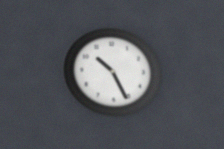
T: **10:26**
